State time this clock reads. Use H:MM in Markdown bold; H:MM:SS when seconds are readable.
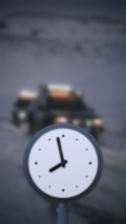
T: **7:58**
